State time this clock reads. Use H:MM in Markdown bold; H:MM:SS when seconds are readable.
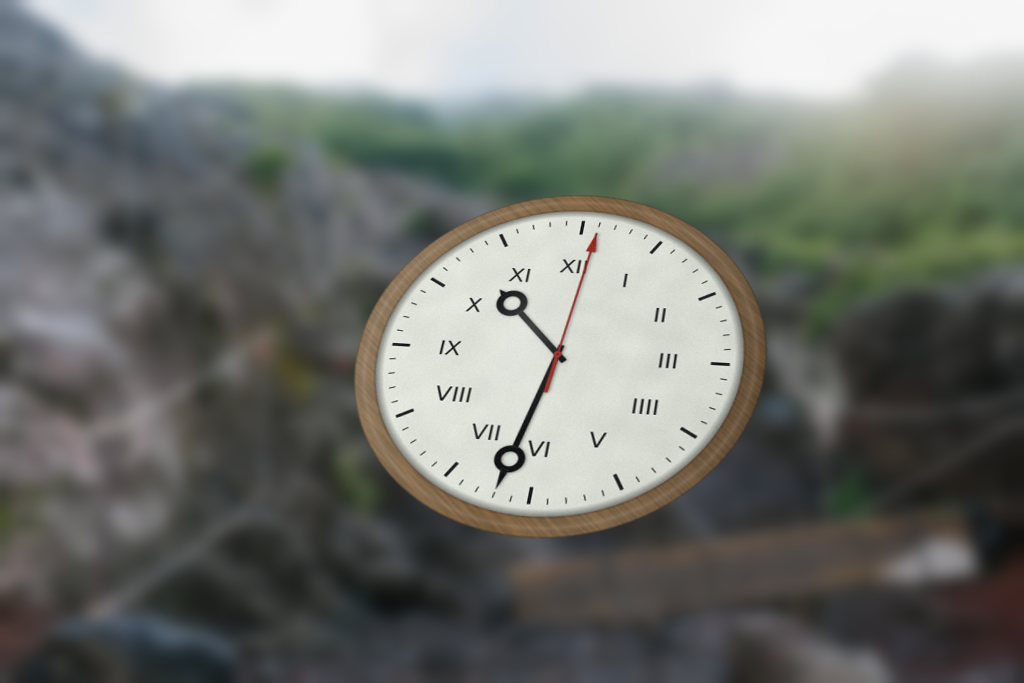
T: **10:32:01**
